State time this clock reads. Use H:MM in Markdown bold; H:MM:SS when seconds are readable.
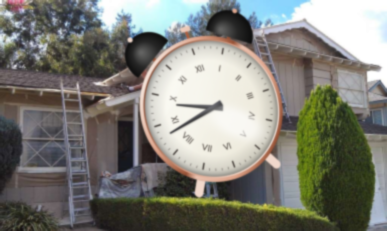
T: **9:43**
